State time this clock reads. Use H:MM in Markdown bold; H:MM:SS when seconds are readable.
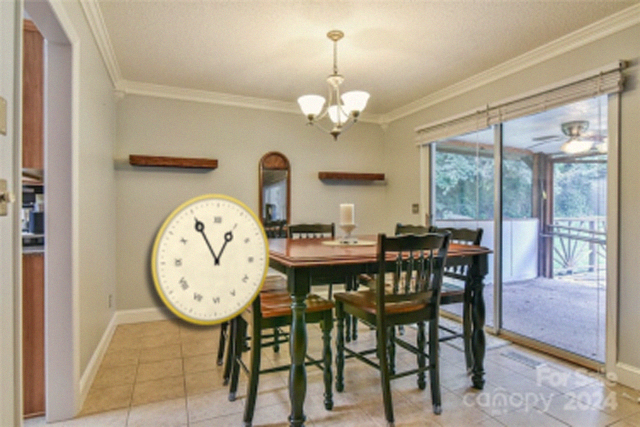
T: **12:55**
